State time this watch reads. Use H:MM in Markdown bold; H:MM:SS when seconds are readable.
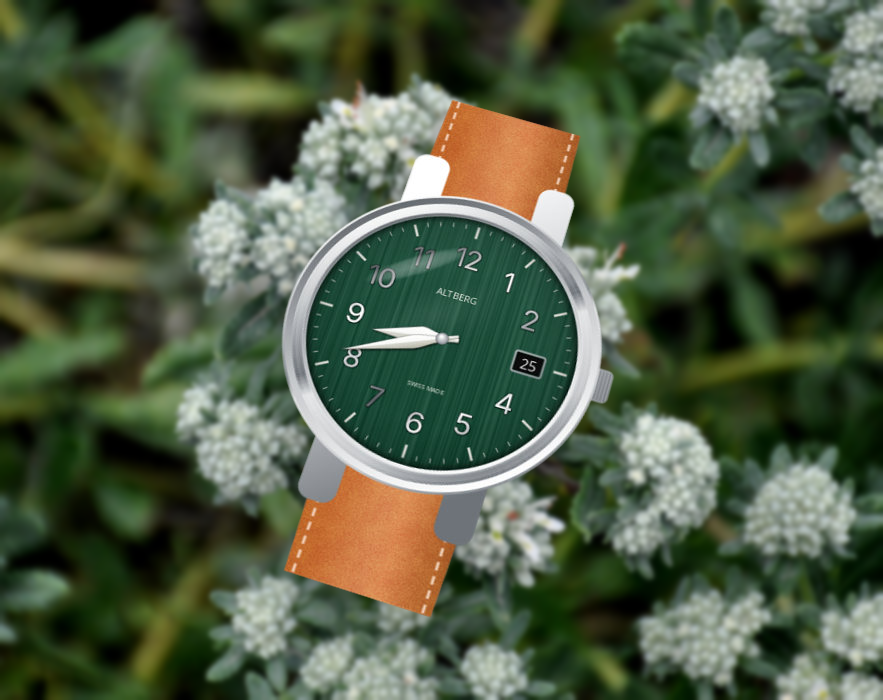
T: **8:41**
